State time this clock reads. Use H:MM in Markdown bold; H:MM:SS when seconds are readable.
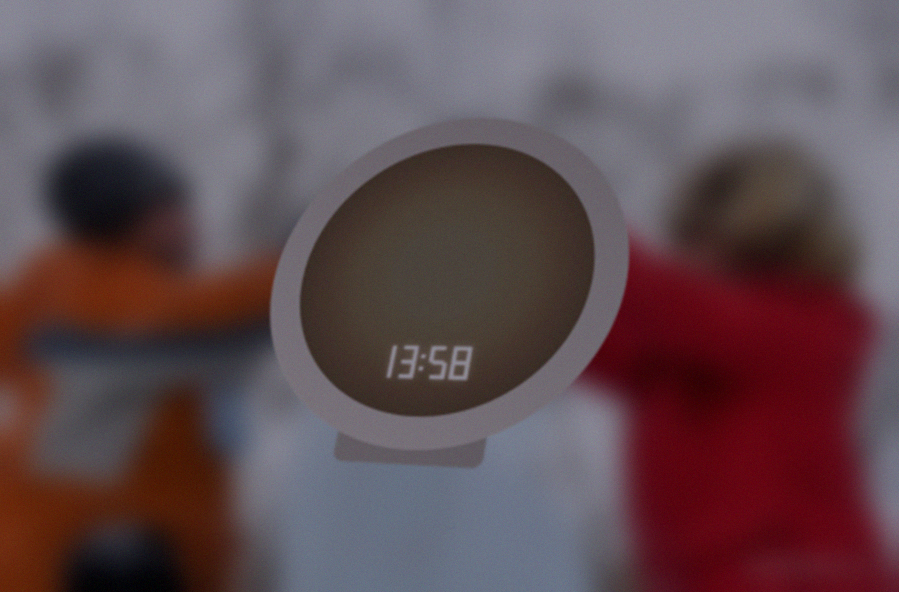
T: **13:58**
